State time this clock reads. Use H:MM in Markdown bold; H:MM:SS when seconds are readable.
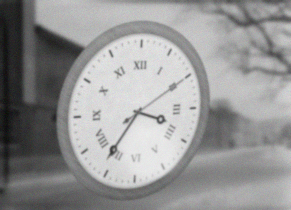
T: **3:36:10**
